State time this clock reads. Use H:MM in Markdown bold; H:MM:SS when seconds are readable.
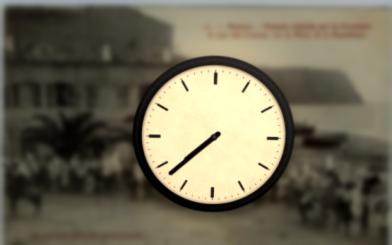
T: **7:38**
